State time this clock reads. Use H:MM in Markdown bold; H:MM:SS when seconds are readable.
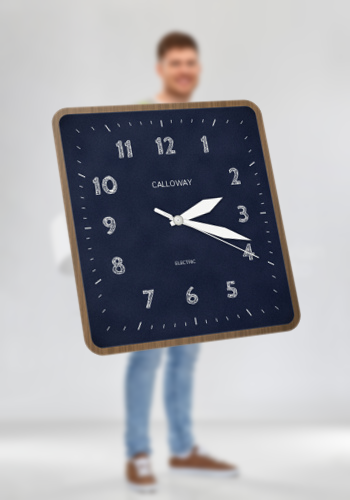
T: **2:18:20**
